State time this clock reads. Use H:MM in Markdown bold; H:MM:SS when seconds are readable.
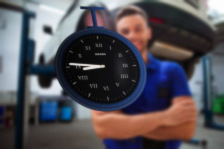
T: **8:46**
